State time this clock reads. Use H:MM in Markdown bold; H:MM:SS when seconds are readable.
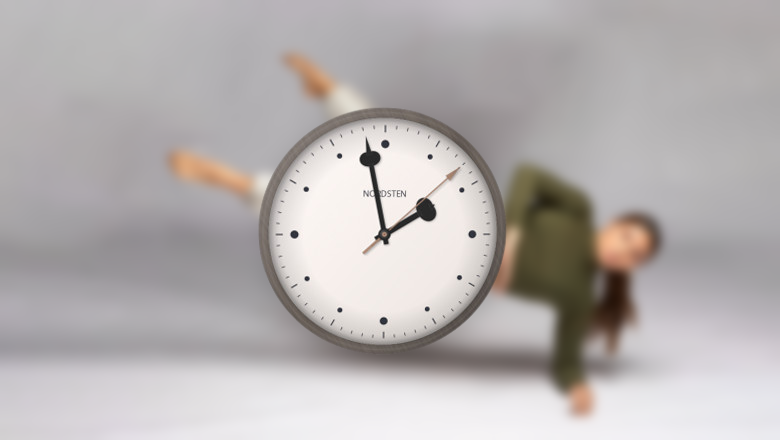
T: **1:58:08**
